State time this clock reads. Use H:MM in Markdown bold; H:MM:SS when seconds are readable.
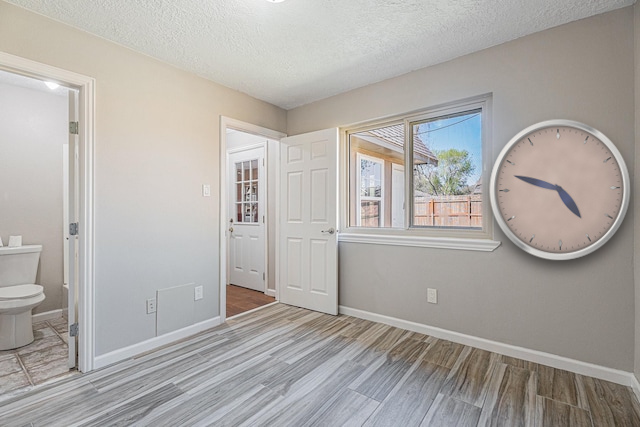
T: **4:48**
